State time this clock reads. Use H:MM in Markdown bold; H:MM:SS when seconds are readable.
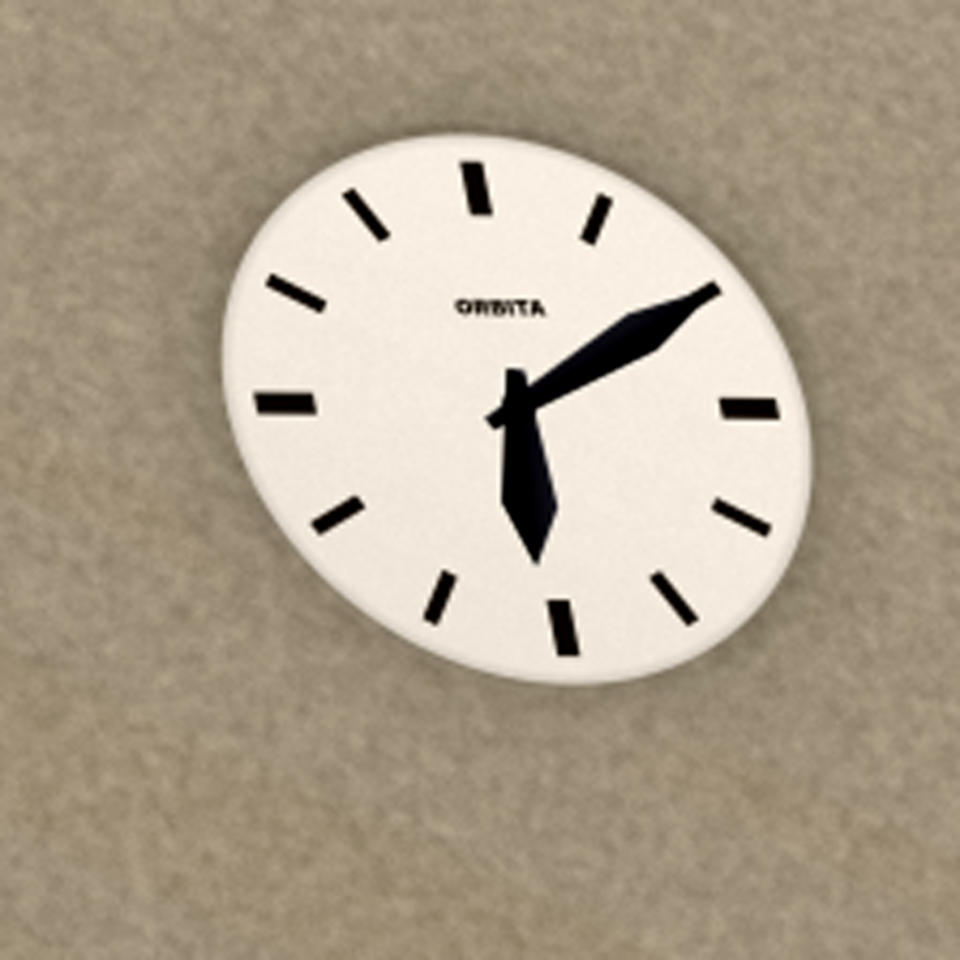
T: **6:10**
